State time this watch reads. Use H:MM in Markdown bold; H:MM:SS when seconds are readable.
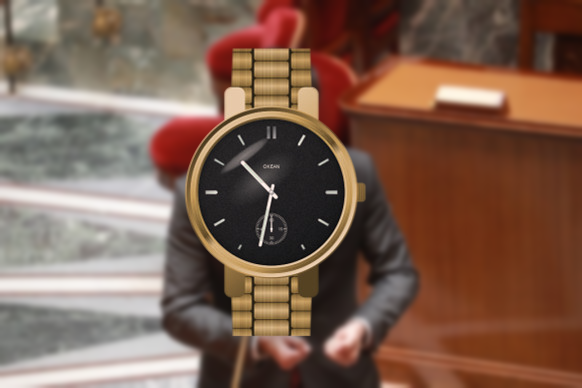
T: **10:32**
